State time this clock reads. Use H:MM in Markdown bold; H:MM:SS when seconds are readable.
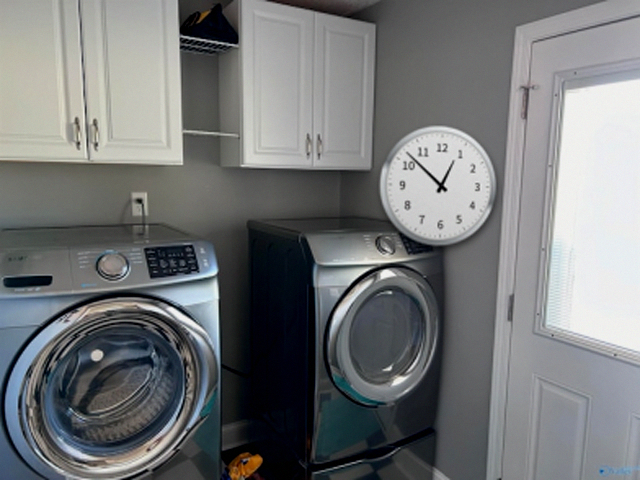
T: **12:52**
